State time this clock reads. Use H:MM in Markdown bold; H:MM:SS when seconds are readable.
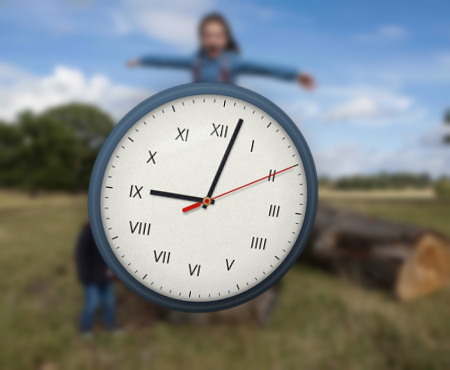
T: **9:02:10**
